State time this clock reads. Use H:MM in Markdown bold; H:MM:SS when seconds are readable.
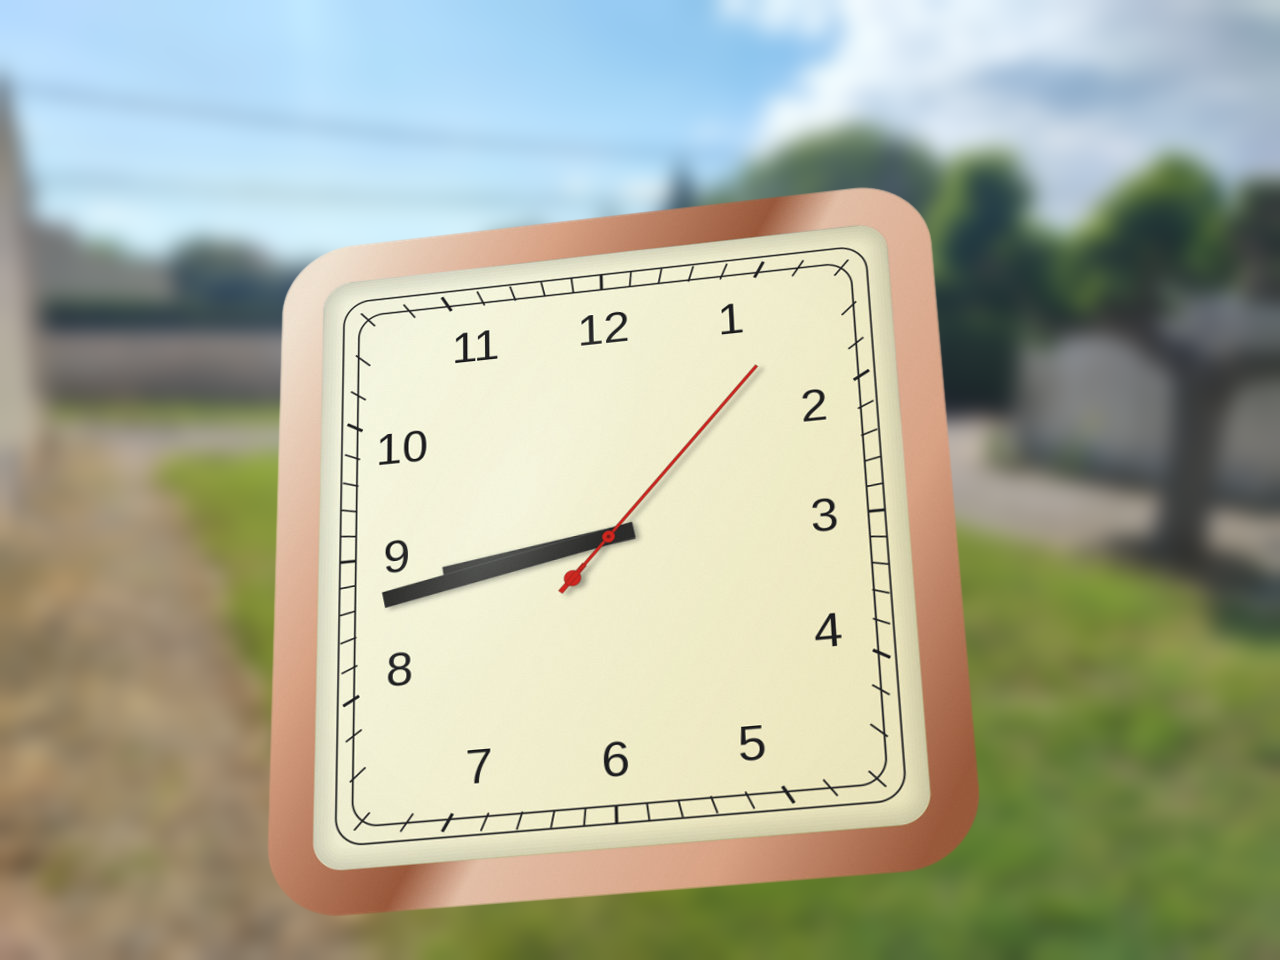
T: **8:43:07**
